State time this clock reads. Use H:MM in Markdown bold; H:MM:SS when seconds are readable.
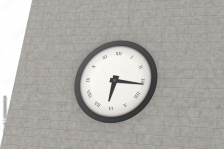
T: **6:16**
